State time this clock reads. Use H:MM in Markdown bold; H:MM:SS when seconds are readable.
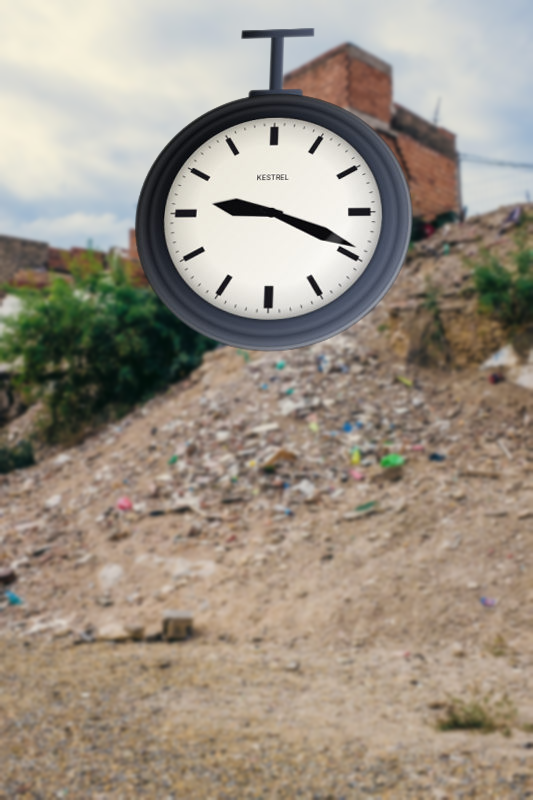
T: **9:19**
